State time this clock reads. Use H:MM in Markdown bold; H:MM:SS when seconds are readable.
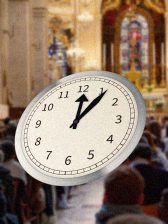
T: **12:06**
